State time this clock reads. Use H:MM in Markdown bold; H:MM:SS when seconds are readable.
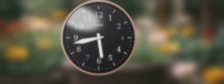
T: **5:43**
